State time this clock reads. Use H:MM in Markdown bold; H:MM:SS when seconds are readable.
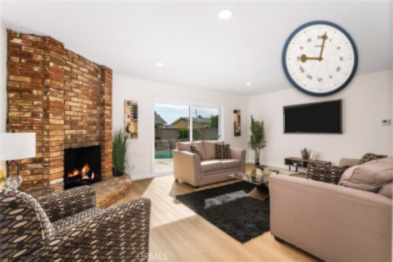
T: **9:02**
